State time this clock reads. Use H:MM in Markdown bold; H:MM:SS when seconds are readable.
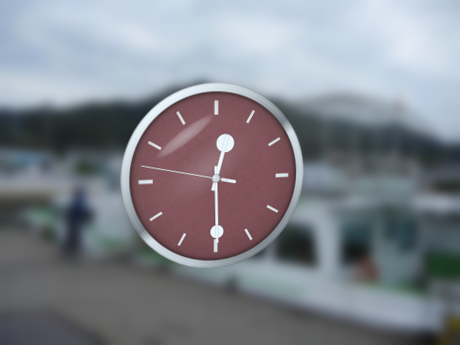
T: **12:29:47**
